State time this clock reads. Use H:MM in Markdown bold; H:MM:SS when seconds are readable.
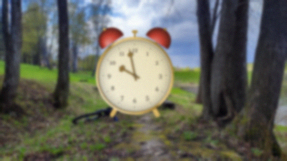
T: **9:58**
